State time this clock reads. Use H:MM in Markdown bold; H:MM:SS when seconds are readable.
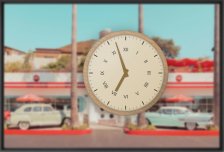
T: **6:57**
